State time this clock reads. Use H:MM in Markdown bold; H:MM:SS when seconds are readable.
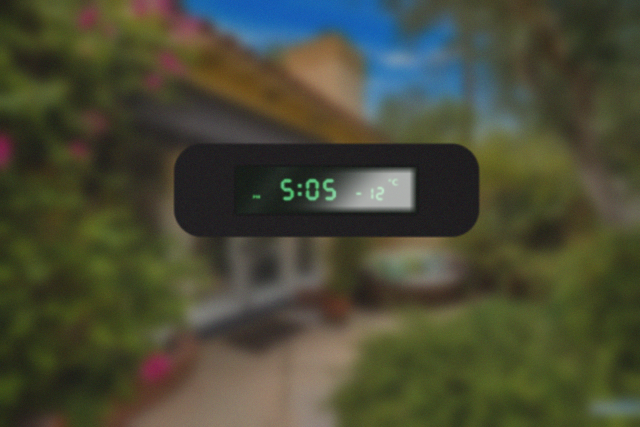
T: **5:05**
